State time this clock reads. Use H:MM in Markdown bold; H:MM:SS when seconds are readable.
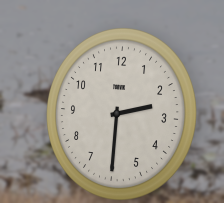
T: **2:30**
